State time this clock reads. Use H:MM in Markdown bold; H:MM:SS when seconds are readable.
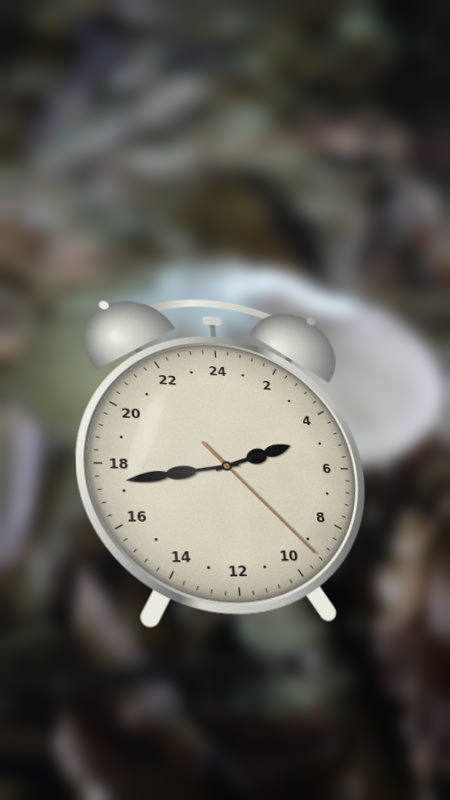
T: **4:43:23**
